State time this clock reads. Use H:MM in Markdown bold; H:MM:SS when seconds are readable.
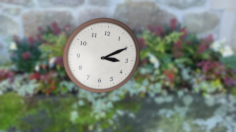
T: **3:10**
